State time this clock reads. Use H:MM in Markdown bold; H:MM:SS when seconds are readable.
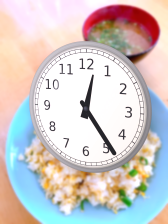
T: **12:24**
